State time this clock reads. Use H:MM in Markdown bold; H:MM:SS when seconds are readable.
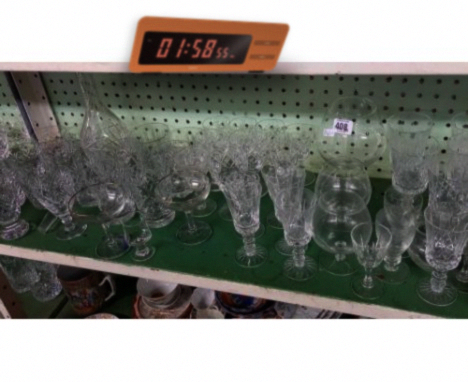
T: **1:58**
